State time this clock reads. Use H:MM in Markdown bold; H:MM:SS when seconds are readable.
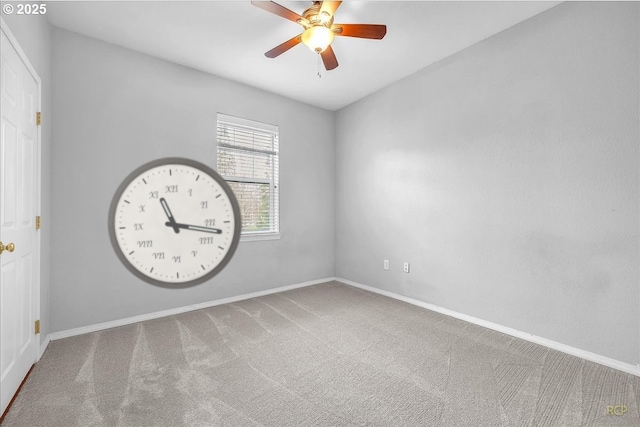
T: **11:17**
